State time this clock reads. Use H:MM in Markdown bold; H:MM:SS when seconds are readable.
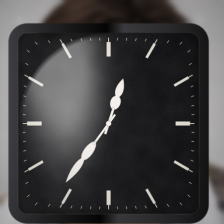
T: **12:36**
